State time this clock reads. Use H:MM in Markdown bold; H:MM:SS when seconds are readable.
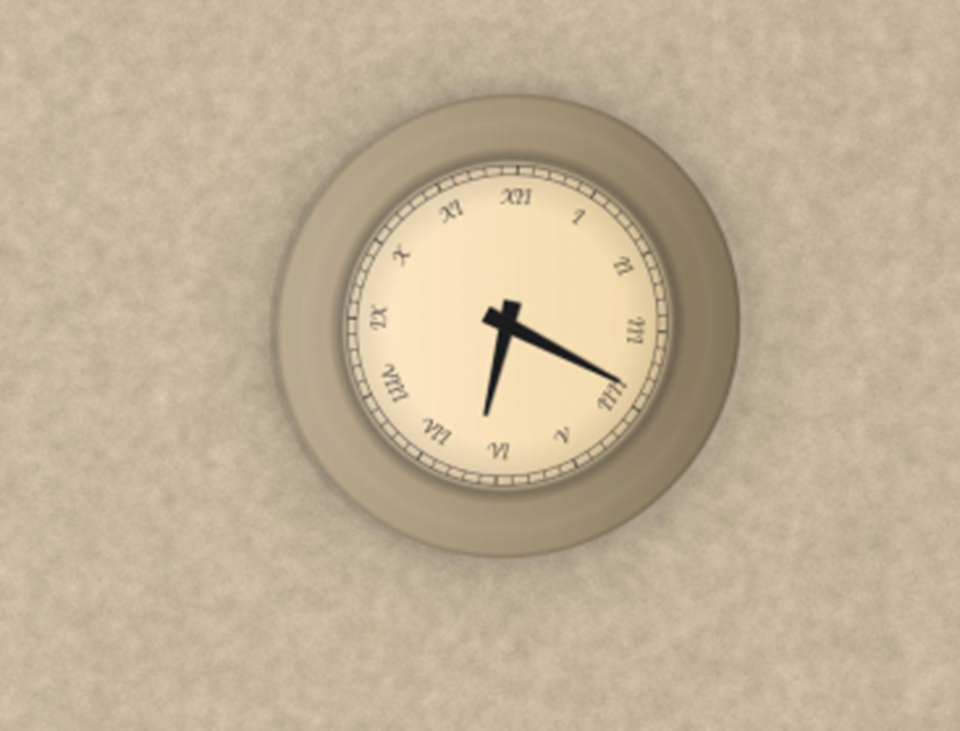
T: **6:19**
